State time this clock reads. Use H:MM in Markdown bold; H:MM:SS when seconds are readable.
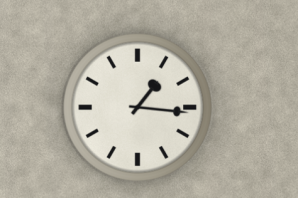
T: **1:16**
